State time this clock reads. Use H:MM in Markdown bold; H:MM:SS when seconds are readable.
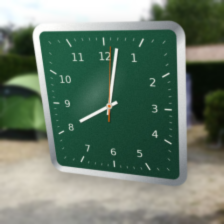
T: **8:02:01**
